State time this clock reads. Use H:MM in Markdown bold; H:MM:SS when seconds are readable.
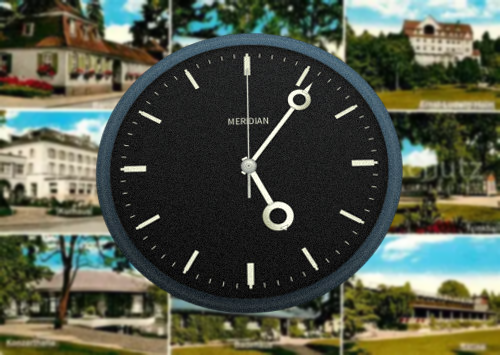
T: **5:06:00**
